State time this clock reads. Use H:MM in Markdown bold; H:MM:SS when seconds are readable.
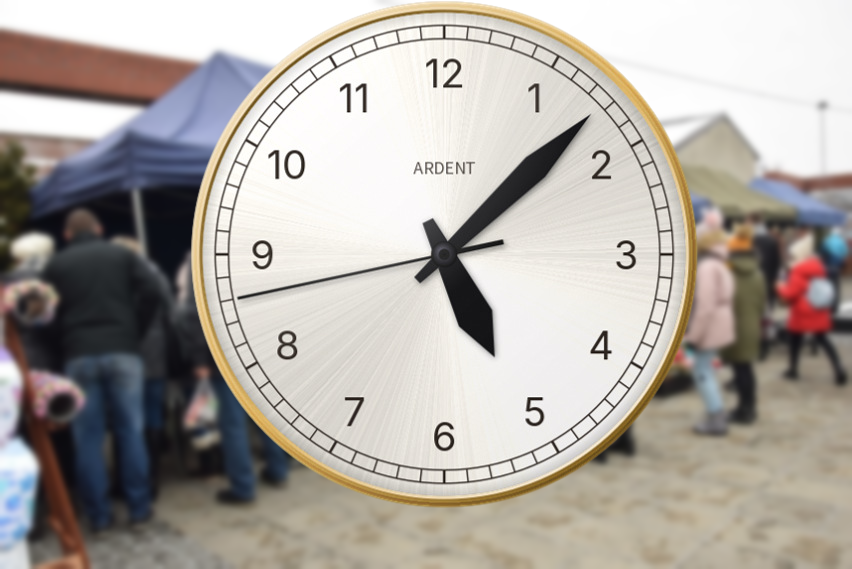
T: **5:07:43**
